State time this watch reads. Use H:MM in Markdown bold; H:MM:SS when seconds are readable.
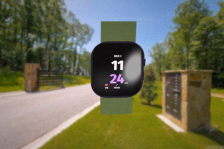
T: **11:24**
